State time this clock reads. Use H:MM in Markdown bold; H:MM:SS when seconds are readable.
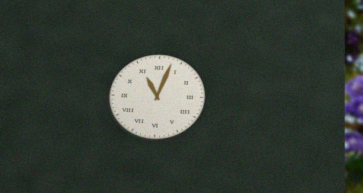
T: **11:03**
